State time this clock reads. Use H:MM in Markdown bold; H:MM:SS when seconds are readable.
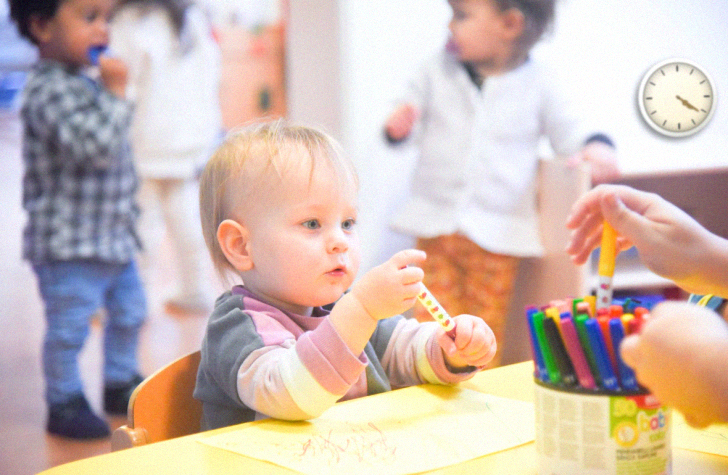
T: **4:21**
